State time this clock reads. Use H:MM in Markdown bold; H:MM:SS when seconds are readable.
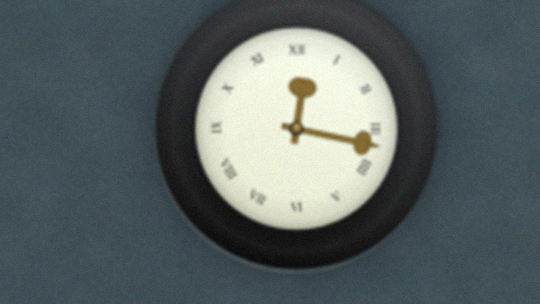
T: **12:17**
